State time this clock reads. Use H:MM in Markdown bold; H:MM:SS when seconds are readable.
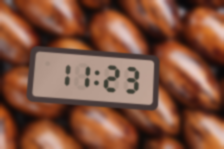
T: **11:23**
